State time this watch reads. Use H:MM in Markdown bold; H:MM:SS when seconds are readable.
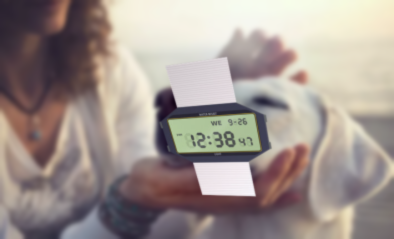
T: **12:38:47**
